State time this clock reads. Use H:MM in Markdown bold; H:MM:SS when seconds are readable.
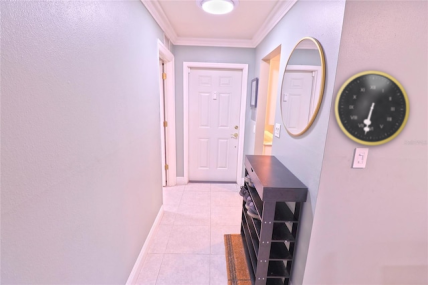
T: **6:32**
